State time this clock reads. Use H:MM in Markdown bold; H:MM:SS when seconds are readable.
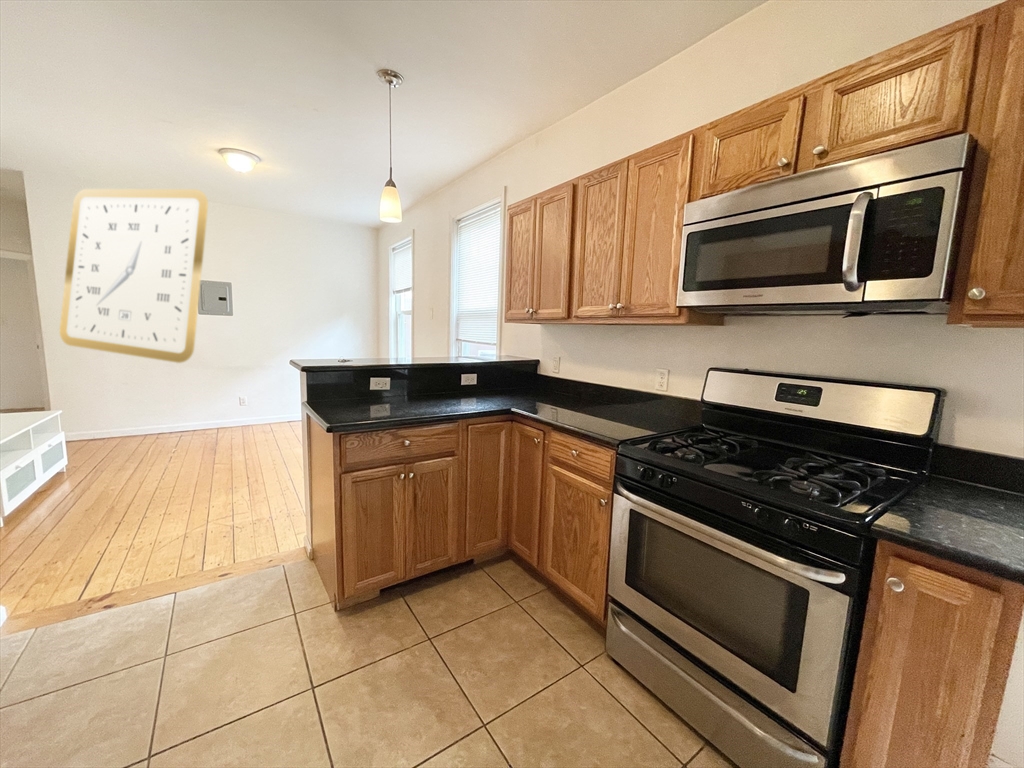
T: **12:37**
